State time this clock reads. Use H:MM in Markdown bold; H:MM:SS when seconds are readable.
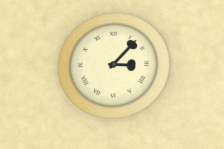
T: **3:07**
